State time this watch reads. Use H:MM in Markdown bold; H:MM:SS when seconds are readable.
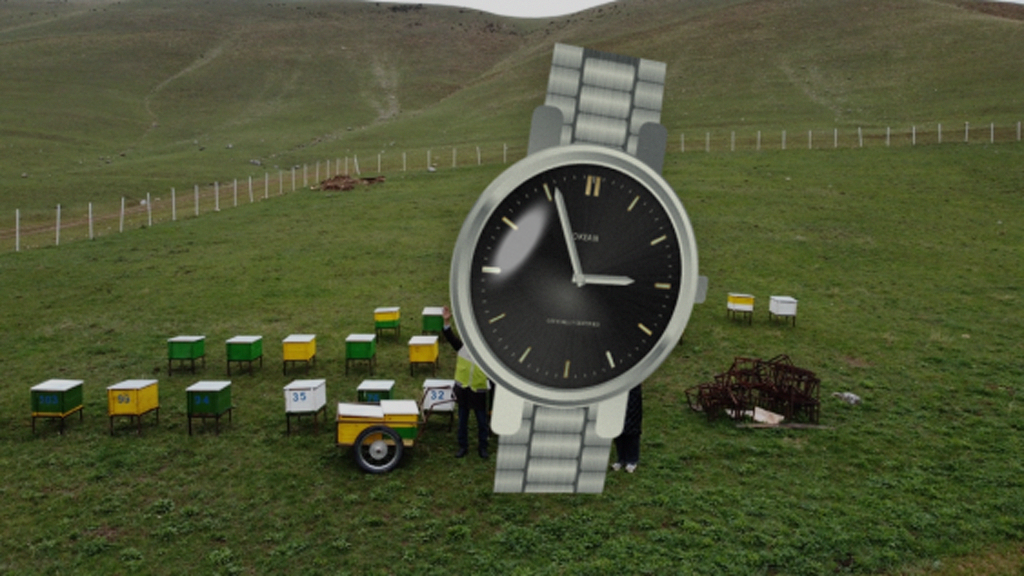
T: **2:56**
